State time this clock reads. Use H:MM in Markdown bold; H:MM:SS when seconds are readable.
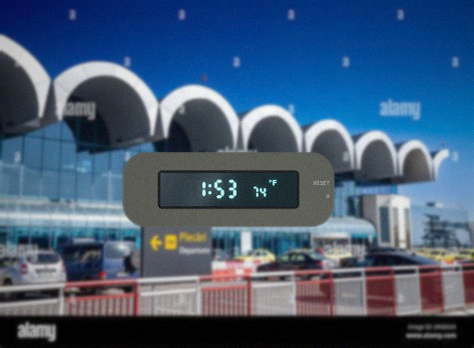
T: **1:53**
